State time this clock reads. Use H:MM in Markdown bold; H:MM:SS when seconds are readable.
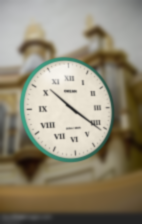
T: **10:21**
